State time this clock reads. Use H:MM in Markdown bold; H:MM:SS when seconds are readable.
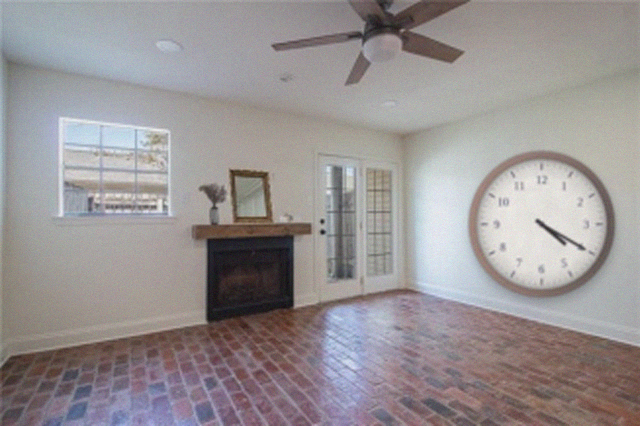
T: **4:20**
